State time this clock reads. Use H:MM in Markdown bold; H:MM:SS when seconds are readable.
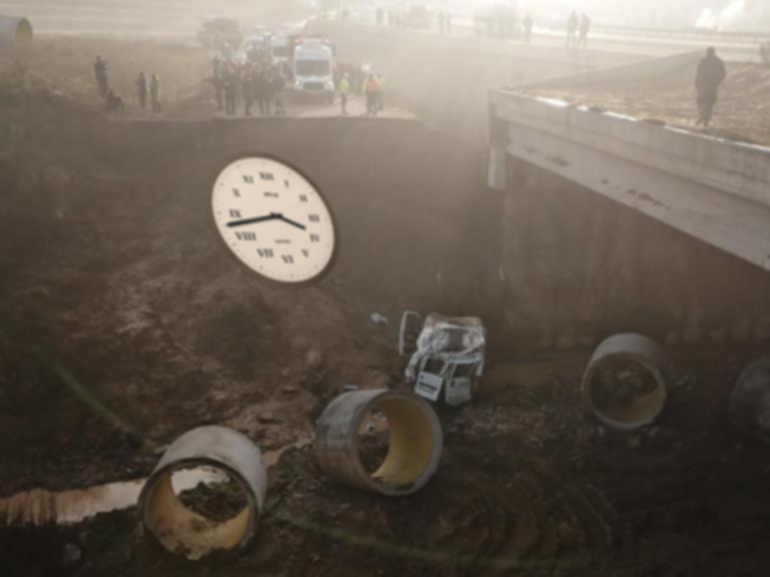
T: **3:43**
